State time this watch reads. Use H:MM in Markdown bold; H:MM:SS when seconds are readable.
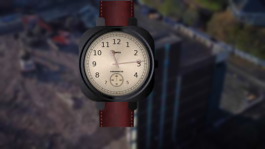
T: **11:14**
